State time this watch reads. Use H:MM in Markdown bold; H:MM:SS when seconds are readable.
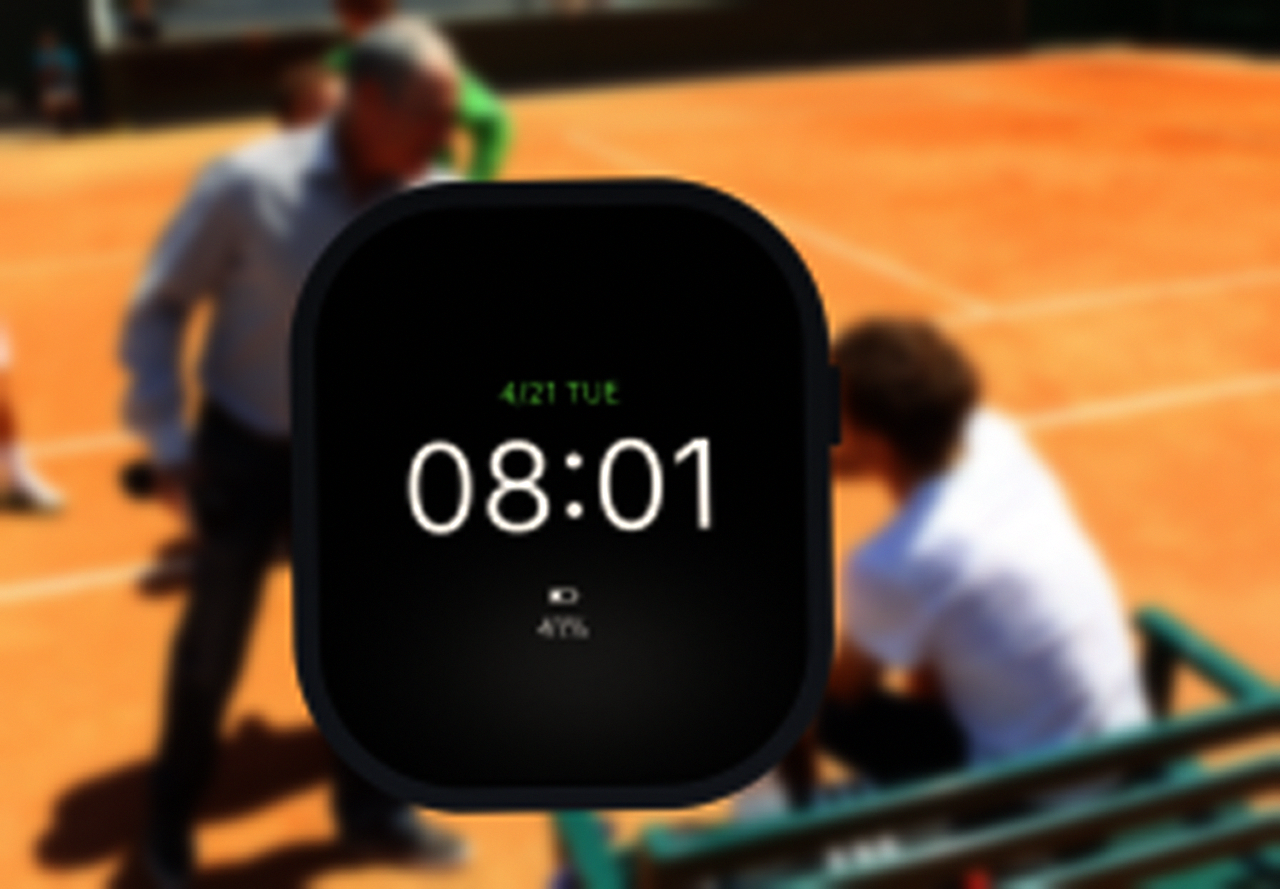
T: **8:01**
